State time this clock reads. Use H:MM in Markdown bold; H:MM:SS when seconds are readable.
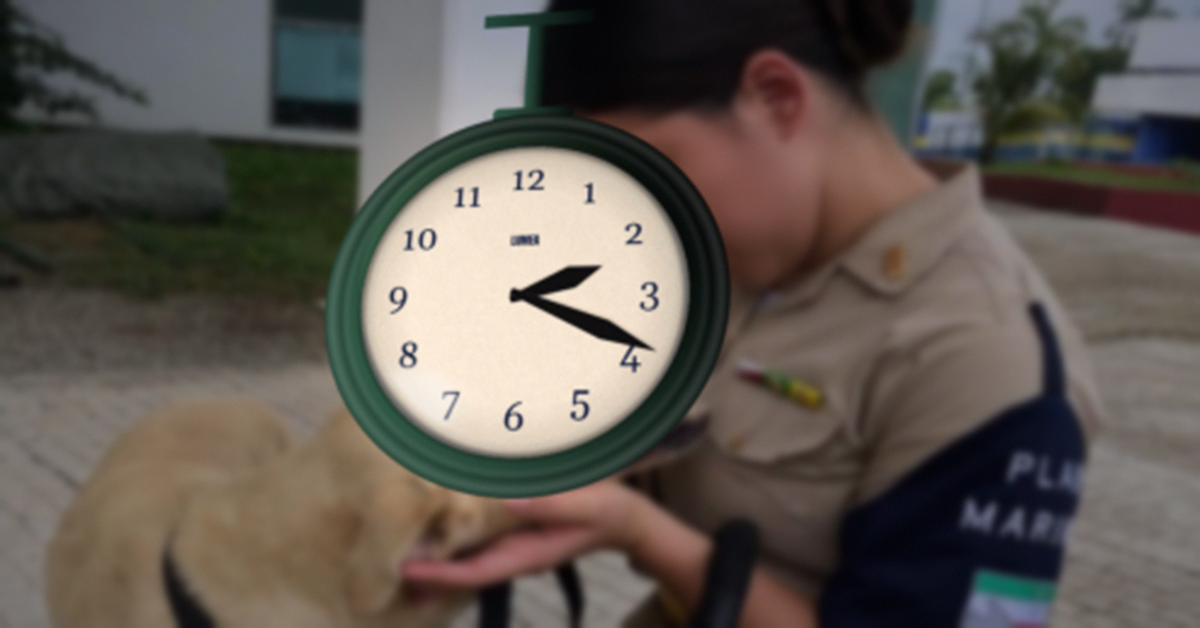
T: **2:19**
